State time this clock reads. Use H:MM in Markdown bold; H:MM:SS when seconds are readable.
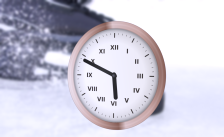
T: **5:49**
